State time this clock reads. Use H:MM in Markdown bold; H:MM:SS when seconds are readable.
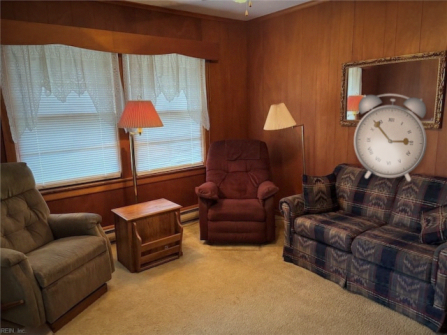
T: **2:53**
